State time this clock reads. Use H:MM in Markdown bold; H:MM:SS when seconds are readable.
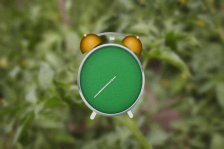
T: **7:38**
